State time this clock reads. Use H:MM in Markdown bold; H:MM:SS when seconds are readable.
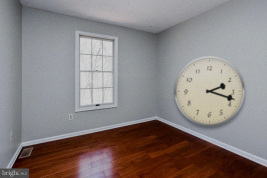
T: **2:18**
